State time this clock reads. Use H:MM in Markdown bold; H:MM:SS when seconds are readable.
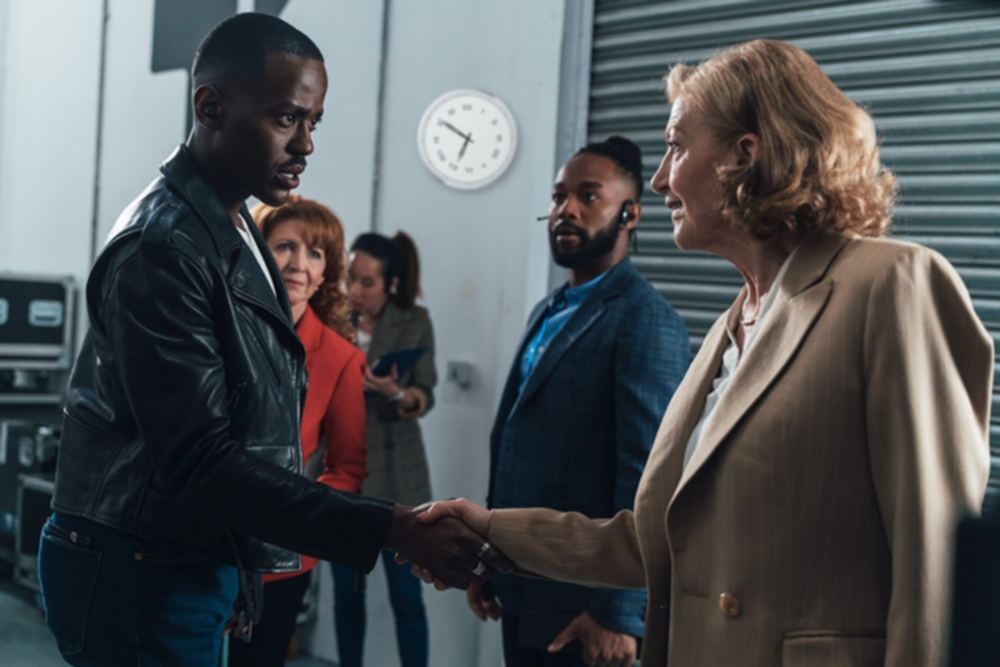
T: **6:51**
